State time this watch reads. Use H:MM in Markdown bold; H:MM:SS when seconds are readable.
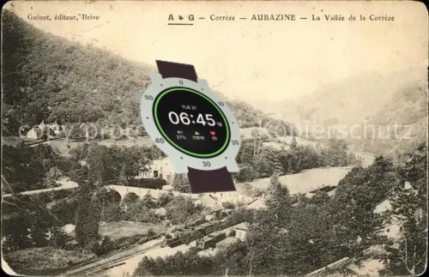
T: **6:45**
